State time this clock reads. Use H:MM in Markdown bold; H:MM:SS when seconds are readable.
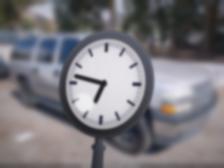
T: **6:47**
